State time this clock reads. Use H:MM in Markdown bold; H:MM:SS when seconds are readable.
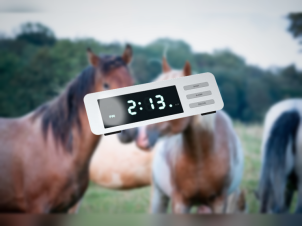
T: **2:13**
